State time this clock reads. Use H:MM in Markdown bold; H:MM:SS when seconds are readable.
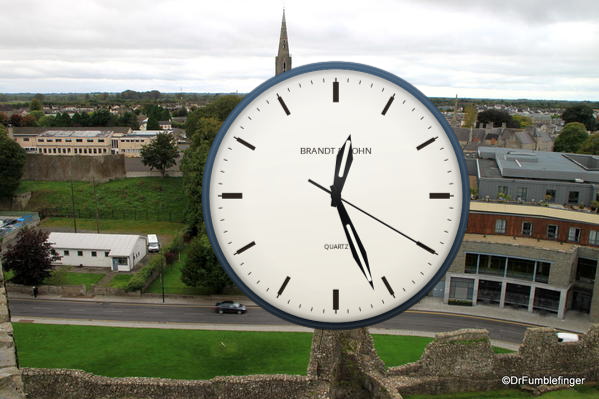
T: **12:26:20**
